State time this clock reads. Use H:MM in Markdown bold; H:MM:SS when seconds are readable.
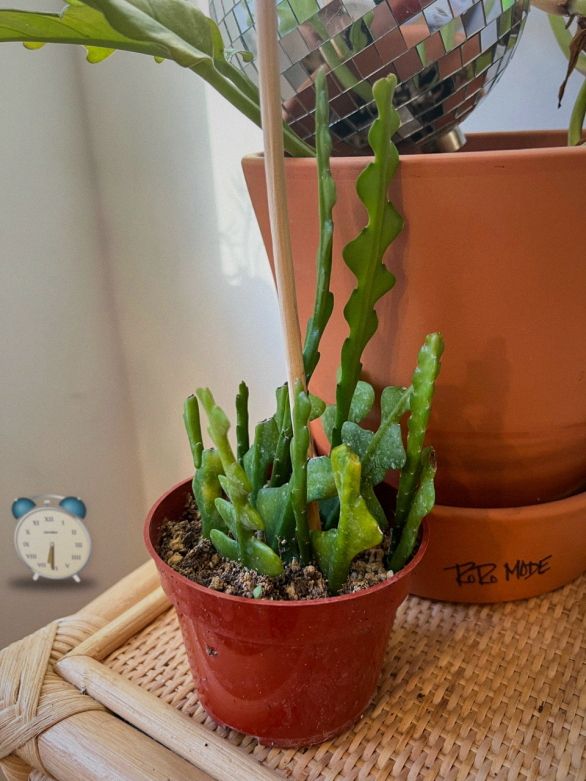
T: **6:31**
